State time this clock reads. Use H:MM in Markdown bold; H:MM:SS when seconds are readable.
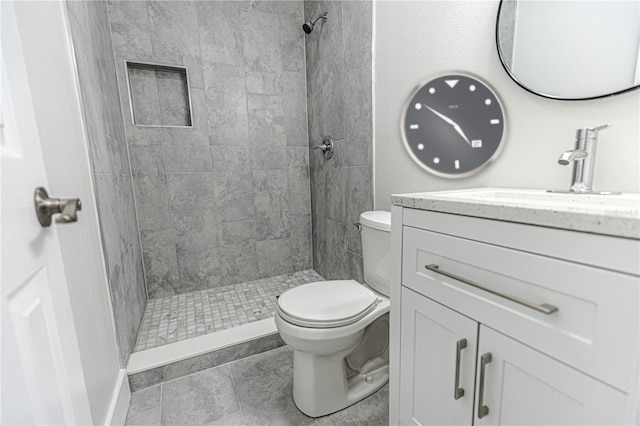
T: **4:51**
